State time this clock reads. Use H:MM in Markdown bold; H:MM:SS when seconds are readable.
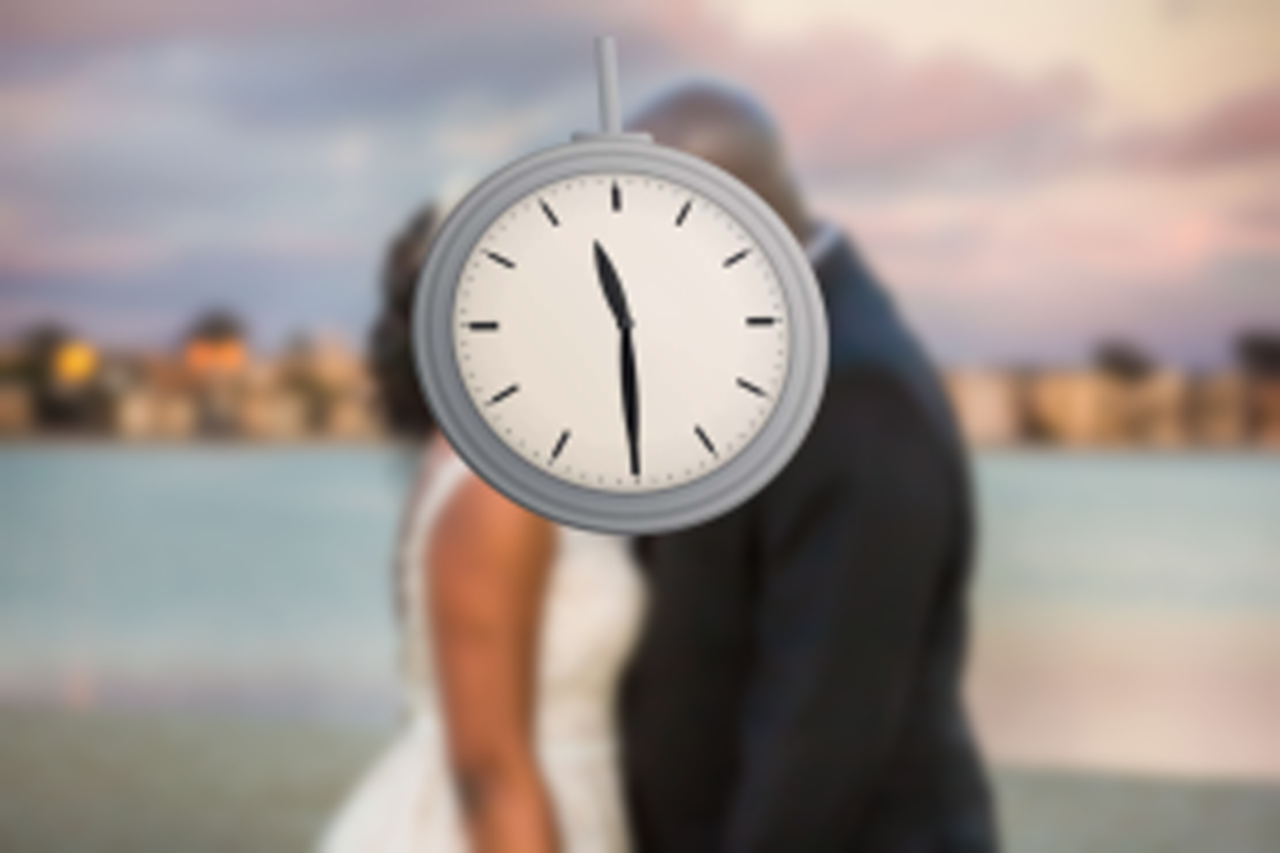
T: **11:30**
